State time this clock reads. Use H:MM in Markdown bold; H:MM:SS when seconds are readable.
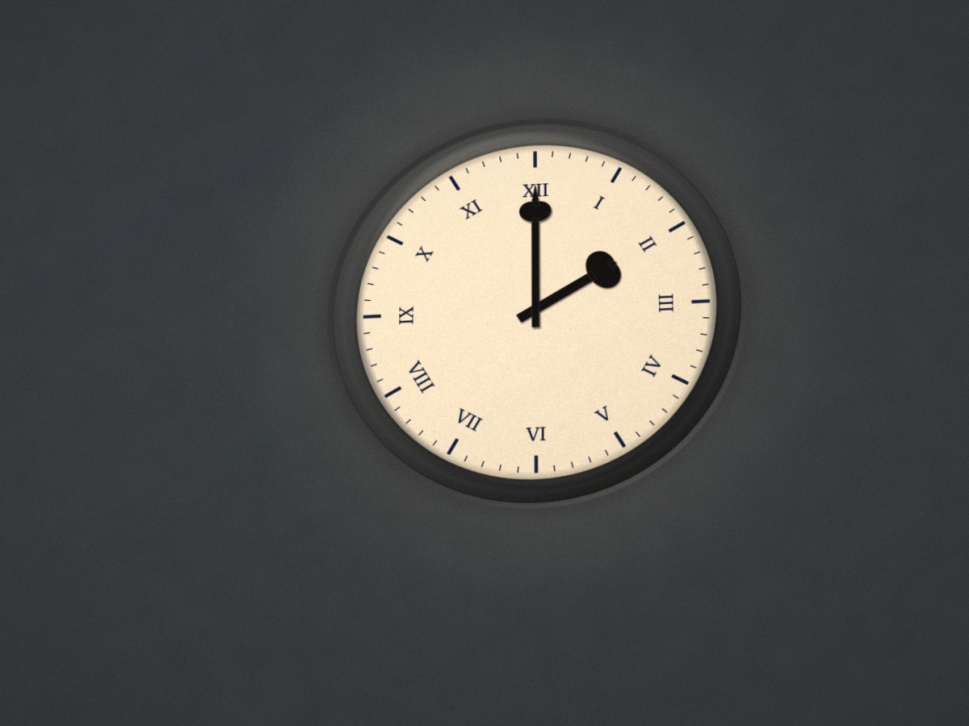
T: **2:00**
